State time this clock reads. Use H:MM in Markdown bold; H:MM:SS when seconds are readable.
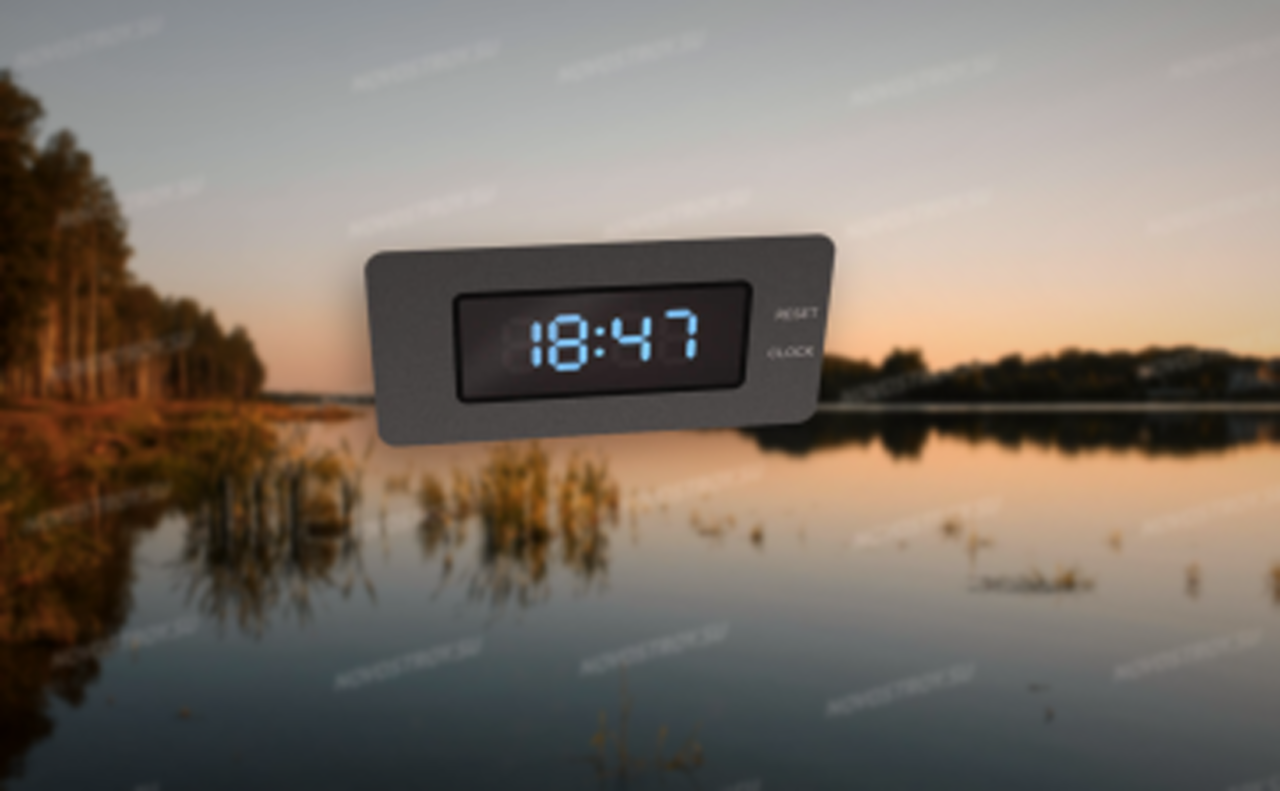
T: **18:47**
